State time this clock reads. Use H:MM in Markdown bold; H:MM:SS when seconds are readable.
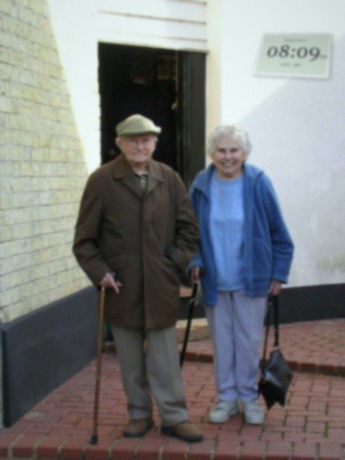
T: **8:09**
